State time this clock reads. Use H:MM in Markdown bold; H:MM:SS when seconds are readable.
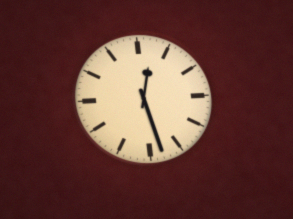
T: **12:28**
